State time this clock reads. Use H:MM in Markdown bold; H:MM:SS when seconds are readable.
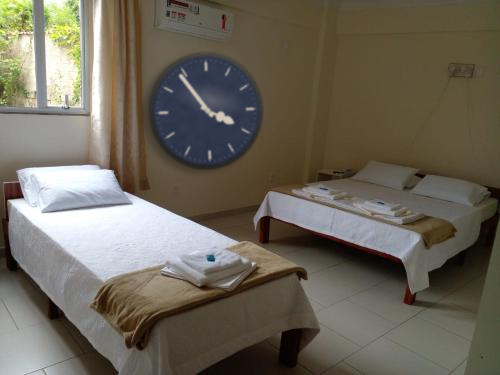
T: **3:54**
